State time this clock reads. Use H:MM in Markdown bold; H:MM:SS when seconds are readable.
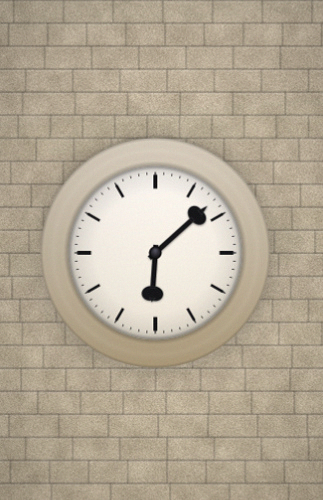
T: **6:08**
